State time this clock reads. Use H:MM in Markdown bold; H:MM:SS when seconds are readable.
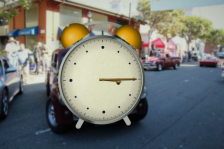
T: **3:15**
